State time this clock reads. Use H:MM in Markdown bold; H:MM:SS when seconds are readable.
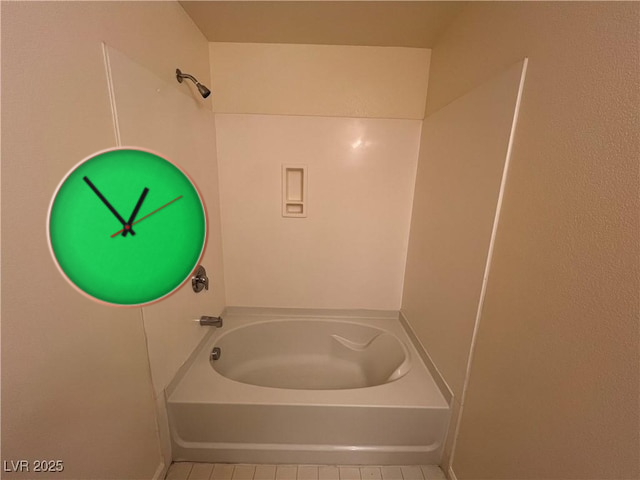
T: **12:53:10**
